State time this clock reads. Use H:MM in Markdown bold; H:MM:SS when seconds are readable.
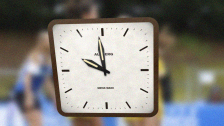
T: **9:59**
